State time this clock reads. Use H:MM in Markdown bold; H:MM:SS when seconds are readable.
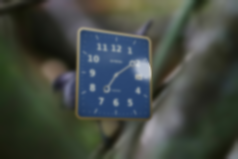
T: **7:09**
